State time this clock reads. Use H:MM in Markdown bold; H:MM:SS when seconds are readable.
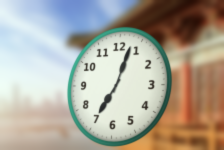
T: **7:03**
